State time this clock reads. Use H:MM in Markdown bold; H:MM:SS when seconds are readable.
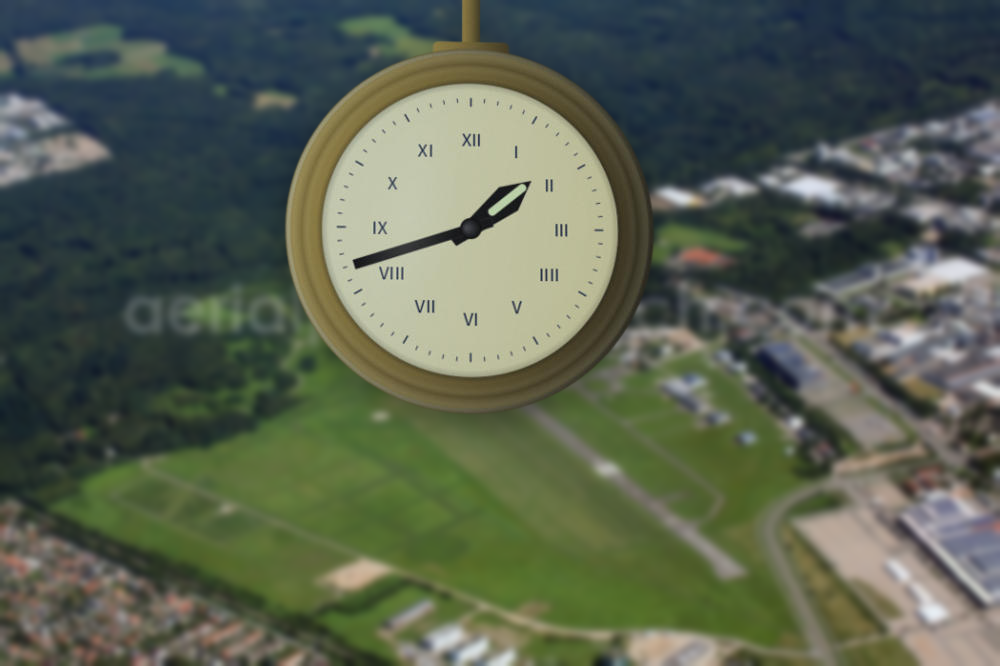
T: **1:42**
